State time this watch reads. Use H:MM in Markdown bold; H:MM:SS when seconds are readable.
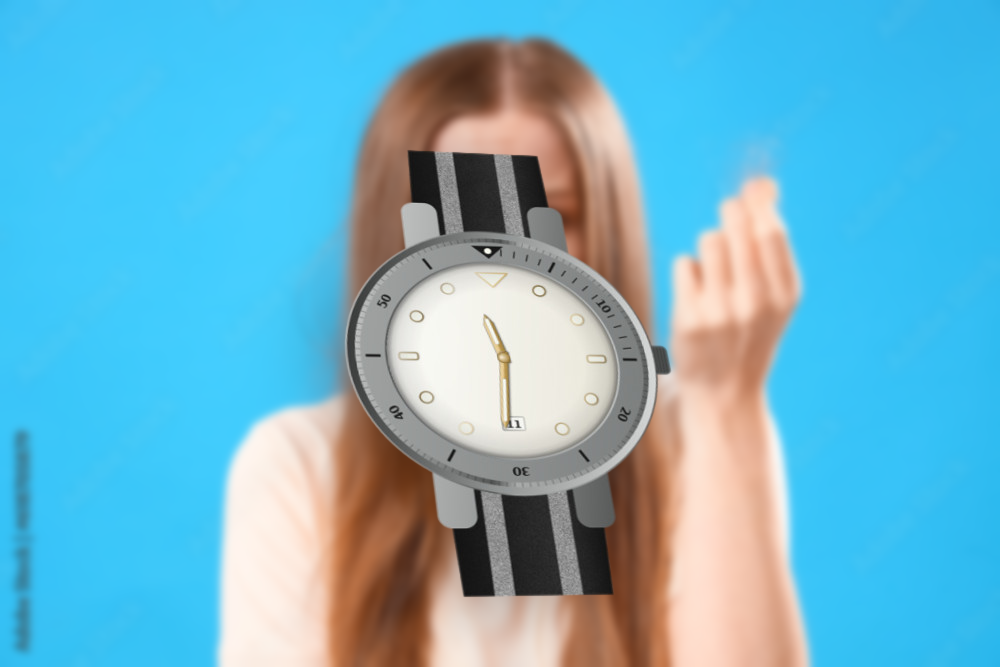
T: **11:31**
